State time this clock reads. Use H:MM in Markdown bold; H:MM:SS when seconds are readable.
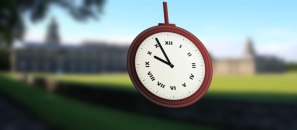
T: **9:56**
